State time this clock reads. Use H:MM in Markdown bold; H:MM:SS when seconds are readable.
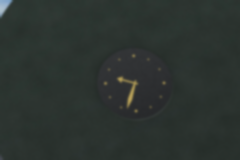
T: **9:33**
